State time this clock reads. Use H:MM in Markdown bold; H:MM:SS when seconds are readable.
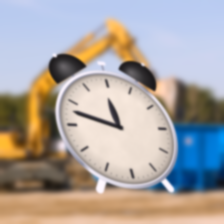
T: **11:48**
